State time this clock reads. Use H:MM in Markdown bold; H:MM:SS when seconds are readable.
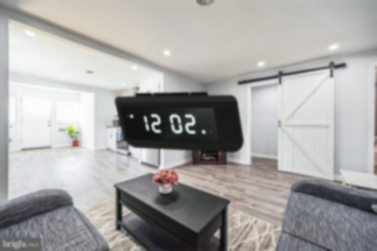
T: **12:02**
